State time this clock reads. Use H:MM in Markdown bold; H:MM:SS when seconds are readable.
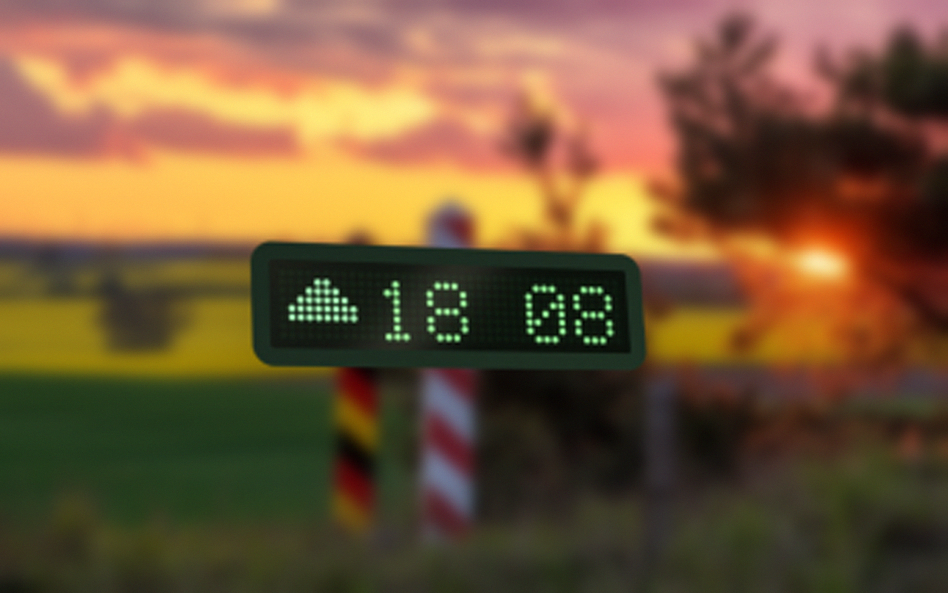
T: **18:08**
